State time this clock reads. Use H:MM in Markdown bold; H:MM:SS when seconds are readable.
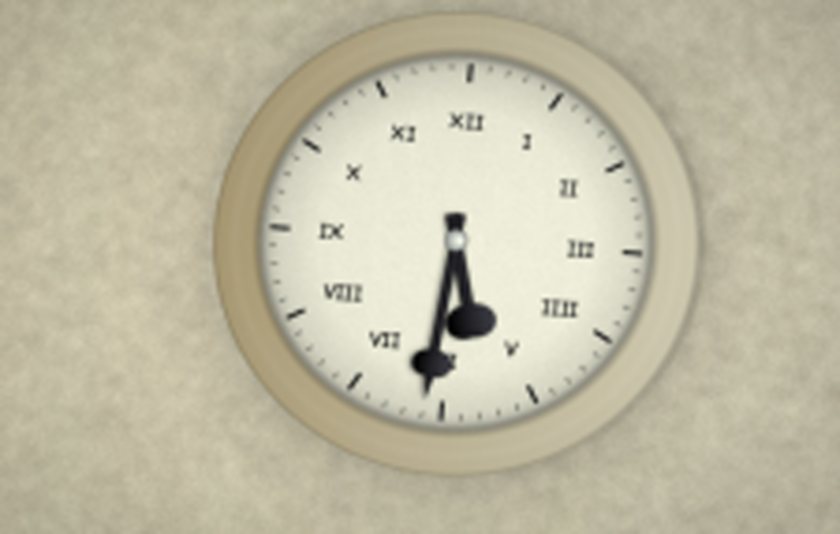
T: **5:31**
